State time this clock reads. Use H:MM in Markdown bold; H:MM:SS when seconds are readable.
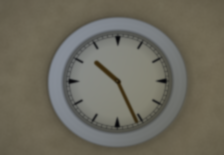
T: **10:26**
